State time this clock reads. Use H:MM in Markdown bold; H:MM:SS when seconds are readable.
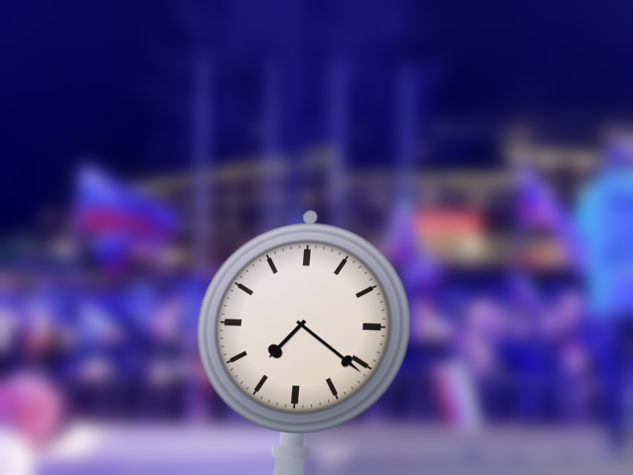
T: **7:21**
